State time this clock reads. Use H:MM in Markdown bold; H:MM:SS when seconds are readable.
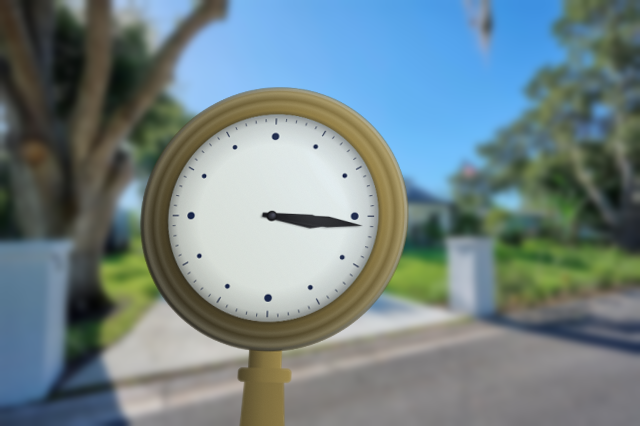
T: **3:16**
